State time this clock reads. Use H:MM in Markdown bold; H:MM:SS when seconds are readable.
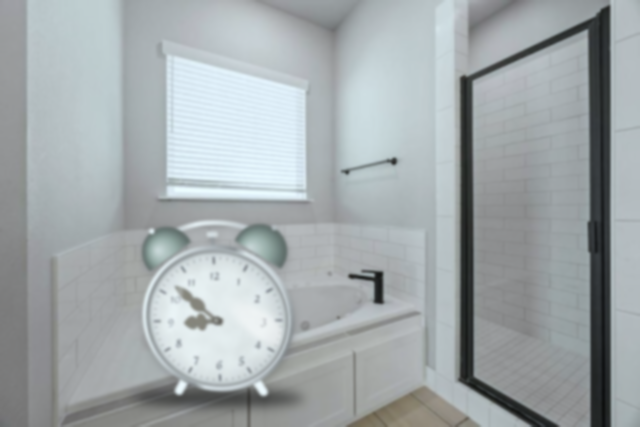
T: **8:52**
